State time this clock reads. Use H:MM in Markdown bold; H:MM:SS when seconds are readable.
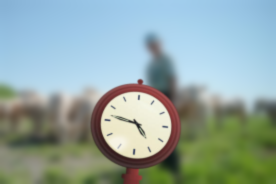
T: **4:47**
